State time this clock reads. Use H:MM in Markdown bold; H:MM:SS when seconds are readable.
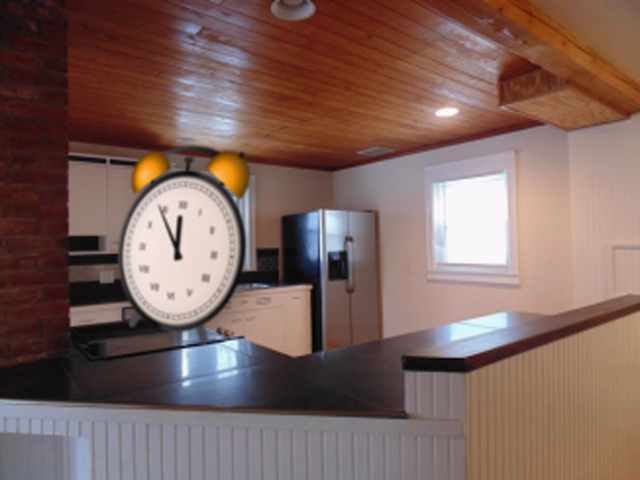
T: **11:54**
